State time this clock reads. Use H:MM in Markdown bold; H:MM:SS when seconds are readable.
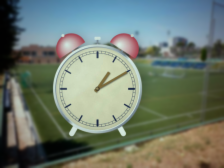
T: **1:10**
